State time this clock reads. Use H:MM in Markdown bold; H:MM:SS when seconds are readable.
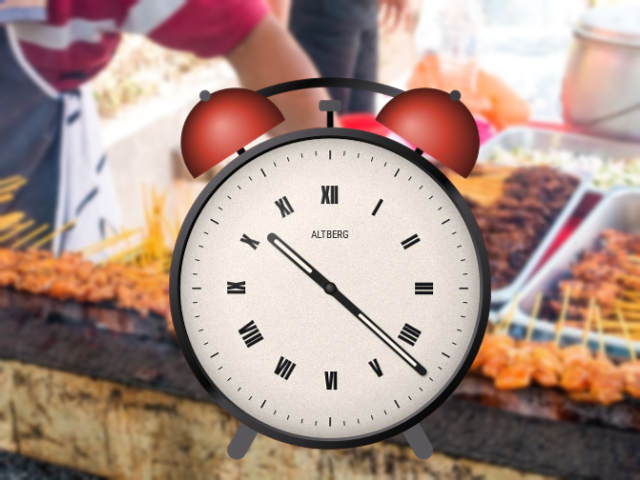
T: **10:22**
